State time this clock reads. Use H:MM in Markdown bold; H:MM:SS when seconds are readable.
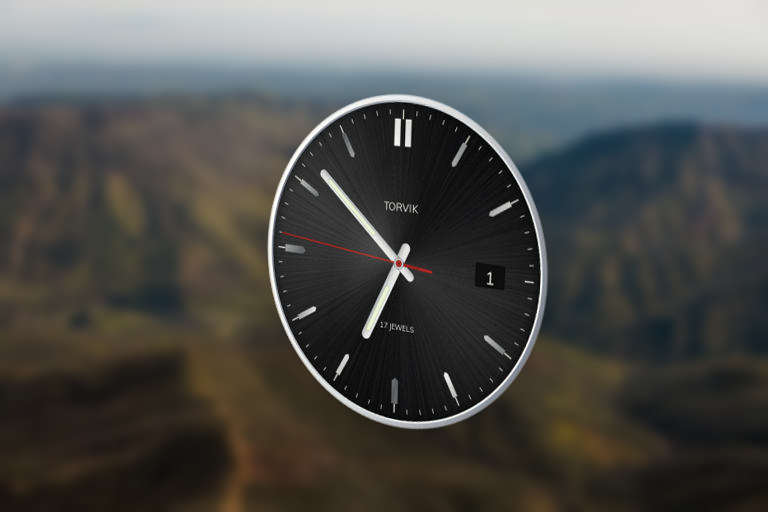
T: **6:51:46**
